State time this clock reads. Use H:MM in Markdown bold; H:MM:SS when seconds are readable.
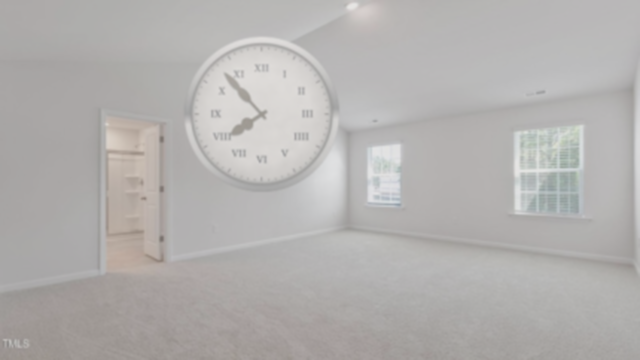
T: **7:53**
